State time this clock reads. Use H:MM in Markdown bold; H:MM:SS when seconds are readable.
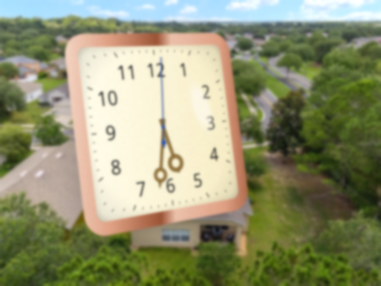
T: **5:32:01**
